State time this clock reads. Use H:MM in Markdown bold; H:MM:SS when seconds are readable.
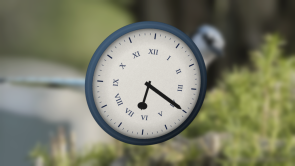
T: **6:20**
